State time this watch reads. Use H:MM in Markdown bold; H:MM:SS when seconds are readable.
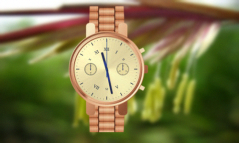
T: **11:28**
